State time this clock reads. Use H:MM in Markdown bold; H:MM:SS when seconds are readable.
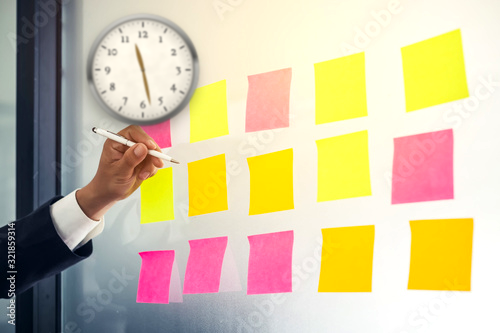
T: **11:28**
